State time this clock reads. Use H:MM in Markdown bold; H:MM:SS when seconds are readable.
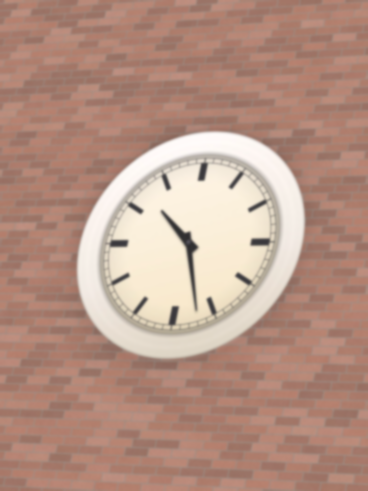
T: **10:27**
